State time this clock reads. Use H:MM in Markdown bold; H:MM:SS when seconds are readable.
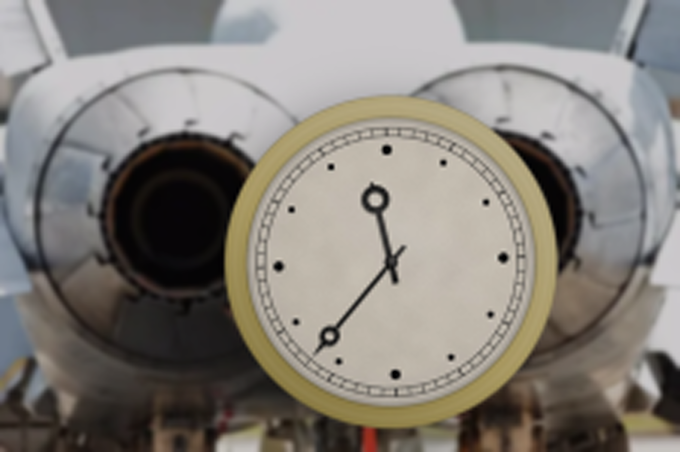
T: **11:37**
